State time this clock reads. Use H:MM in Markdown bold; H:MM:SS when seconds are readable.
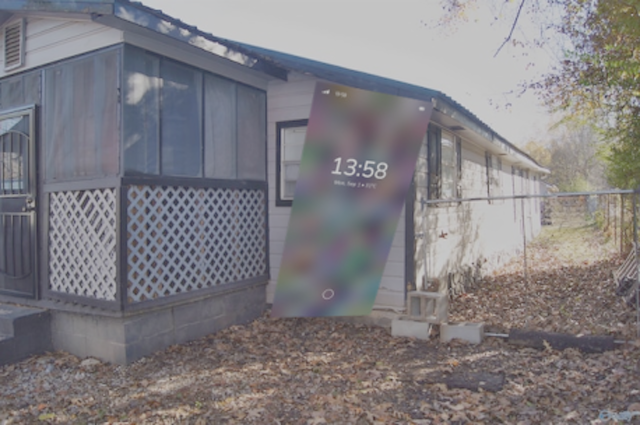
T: **13:58**
